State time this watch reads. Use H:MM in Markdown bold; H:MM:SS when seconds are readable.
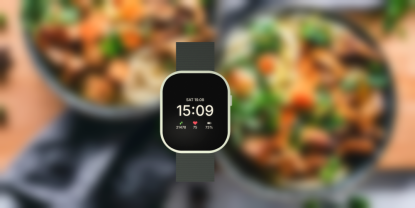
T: **15:09**
